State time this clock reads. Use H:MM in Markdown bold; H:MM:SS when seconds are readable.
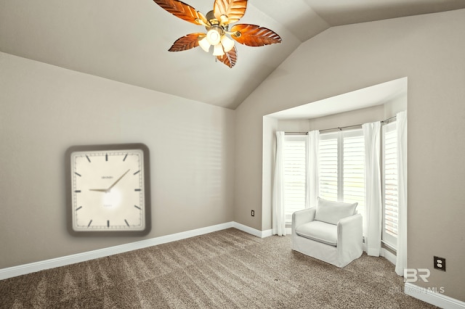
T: **9:08**
